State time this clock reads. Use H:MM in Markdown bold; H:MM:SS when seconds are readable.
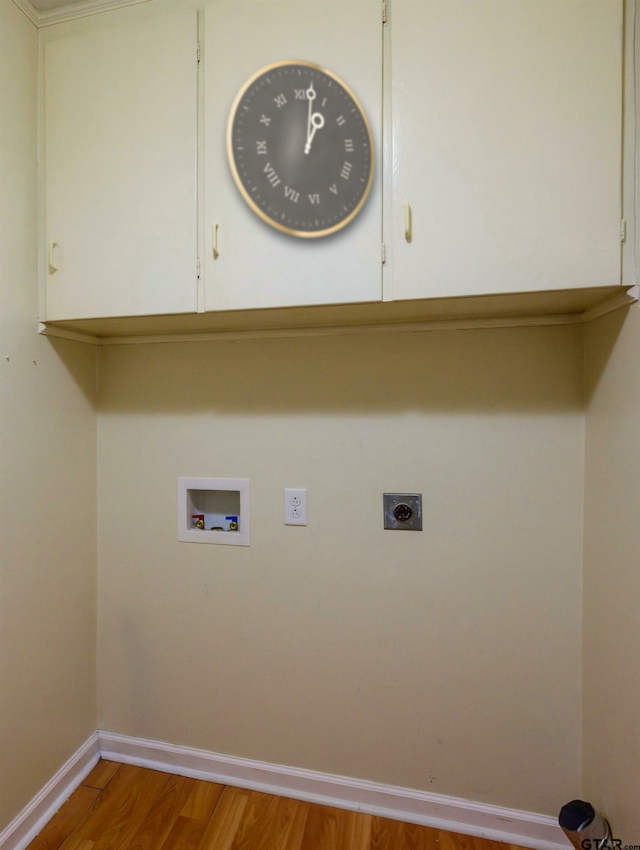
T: **1:02**
